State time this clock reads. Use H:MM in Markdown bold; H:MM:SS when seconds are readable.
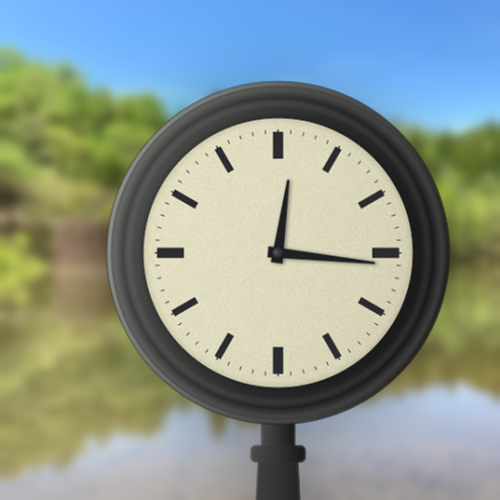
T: **12:16**
